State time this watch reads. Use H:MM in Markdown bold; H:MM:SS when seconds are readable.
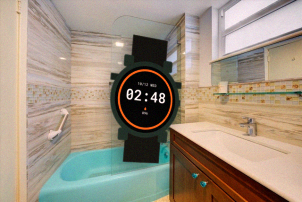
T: **2:48**
